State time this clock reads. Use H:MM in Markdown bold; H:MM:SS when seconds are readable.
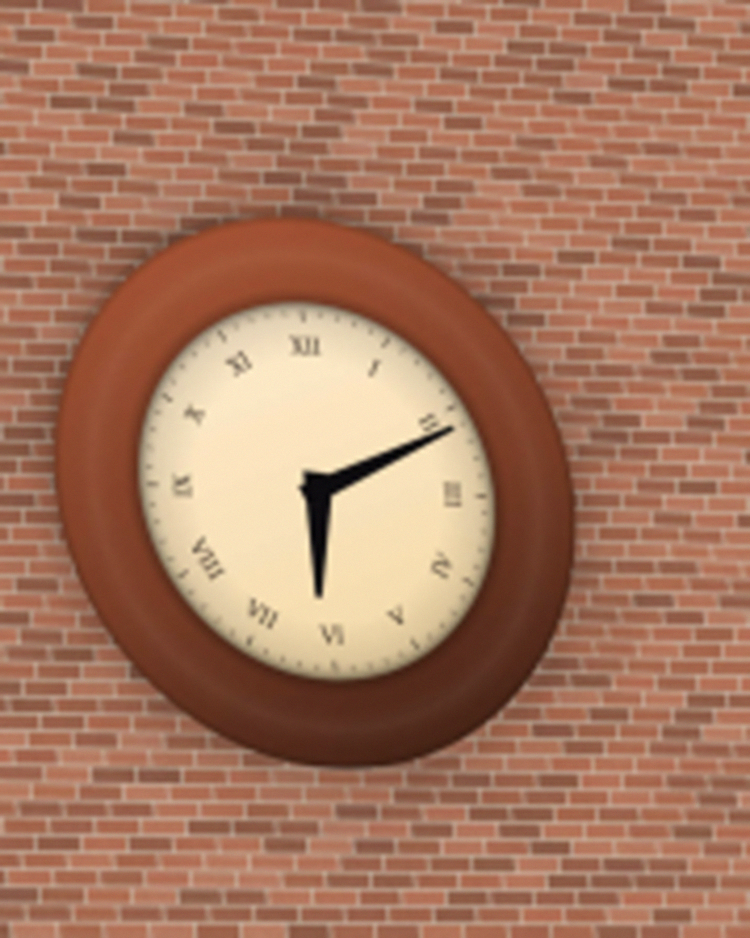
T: **6:11**
